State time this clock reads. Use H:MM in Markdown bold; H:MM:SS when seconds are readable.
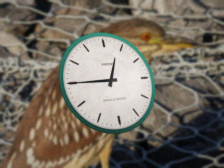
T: **12:45**
